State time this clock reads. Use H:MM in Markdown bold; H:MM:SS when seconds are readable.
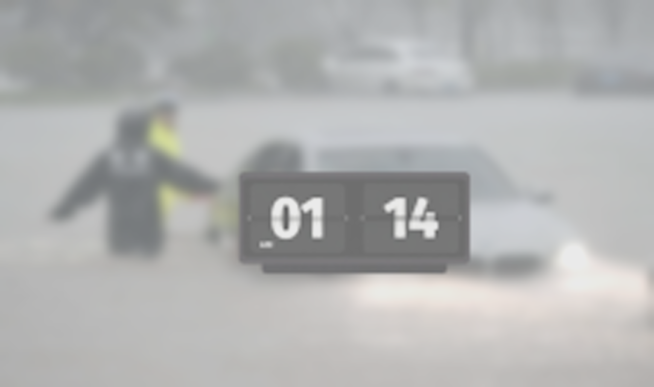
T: **1:14**
